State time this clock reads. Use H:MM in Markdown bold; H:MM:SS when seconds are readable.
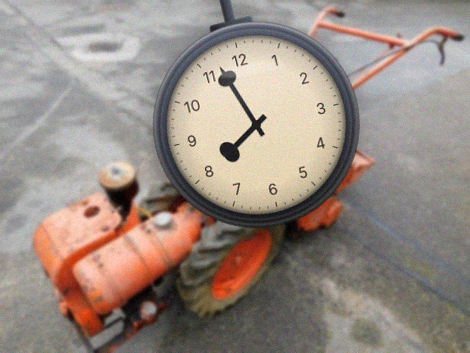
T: **7:57**
